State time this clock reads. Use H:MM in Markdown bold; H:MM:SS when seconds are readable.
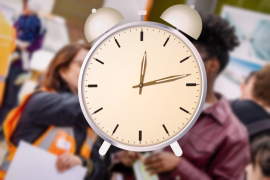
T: **12:13**
